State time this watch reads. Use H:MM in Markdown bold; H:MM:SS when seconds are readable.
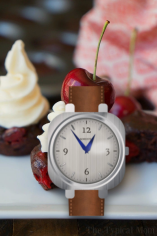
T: **12:54**
